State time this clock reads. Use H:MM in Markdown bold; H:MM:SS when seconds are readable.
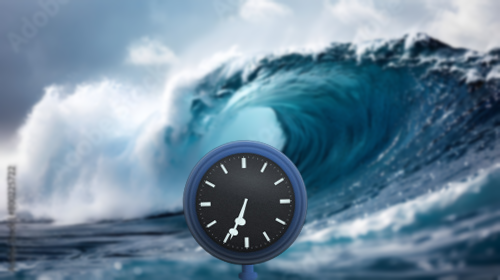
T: **6:34**
